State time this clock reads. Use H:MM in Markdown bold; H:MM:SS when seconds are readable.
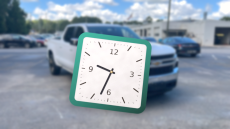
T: **9:33**
